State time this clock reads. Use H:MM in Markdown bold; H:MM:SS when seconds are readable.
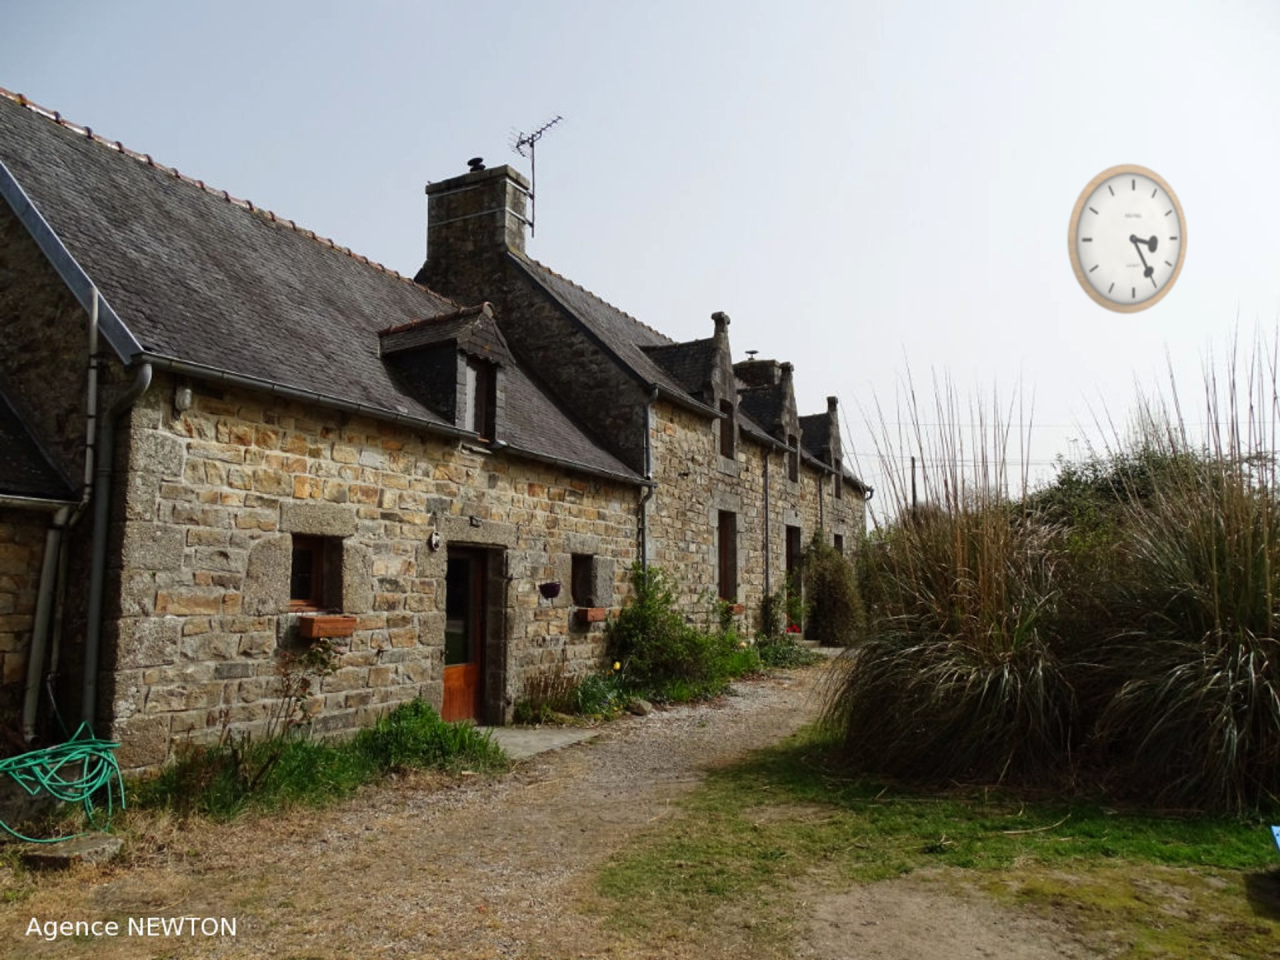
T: **3:25**
